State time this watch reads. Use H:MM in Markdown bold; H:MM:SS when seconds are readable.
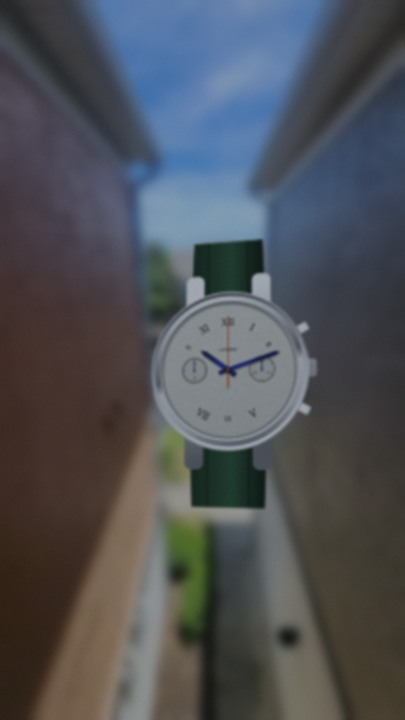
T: **10:12**
